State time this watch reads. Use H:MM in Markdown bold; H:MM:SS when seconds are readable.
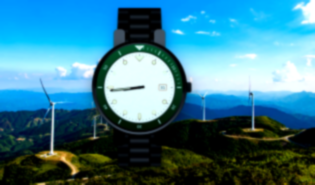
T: **8:44**
